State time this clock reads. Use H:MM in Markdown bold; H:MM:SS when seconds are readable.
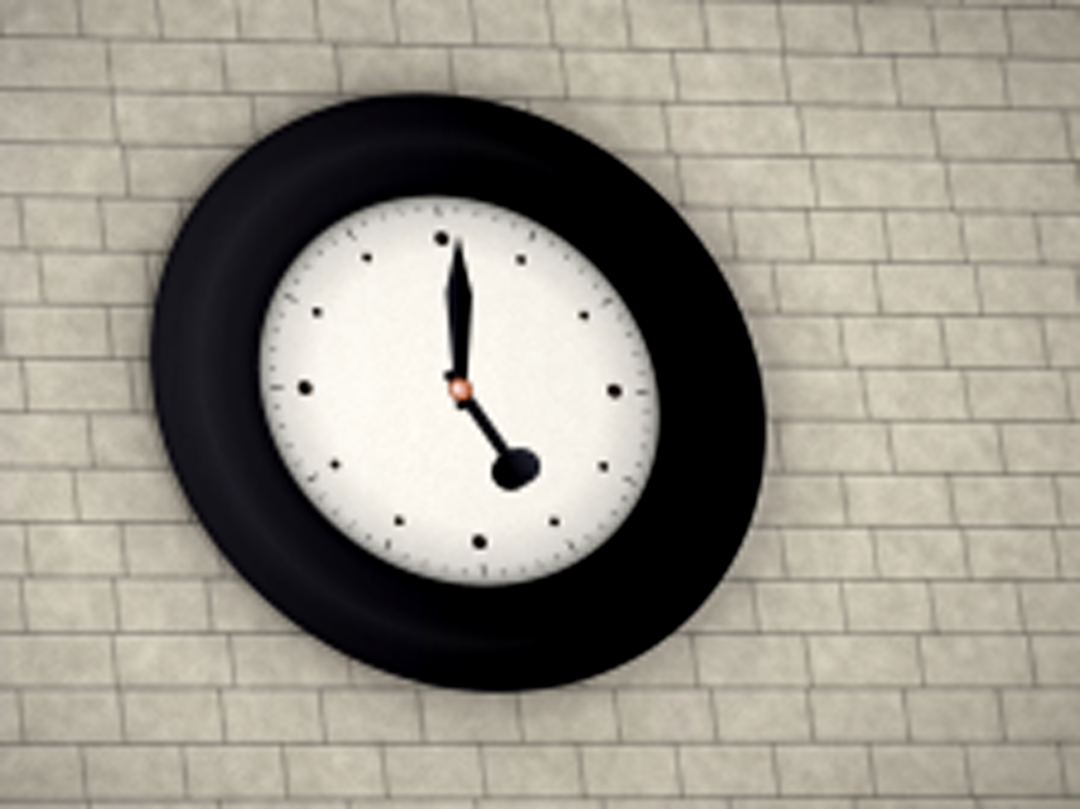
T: **5:01**
